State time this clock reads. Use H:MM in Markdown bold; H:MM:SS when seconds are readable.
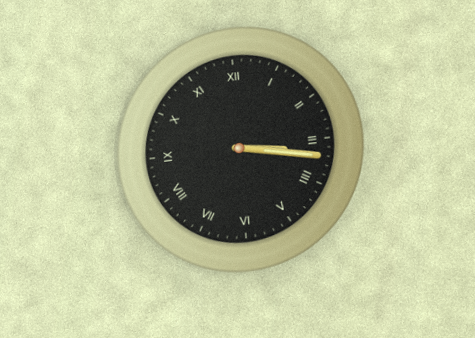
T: **3:17**
